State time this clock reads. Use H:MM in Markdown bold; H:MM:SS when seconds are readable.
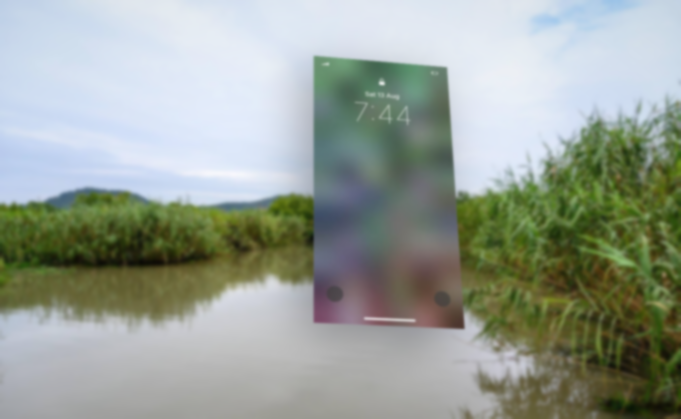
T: **7:44**
